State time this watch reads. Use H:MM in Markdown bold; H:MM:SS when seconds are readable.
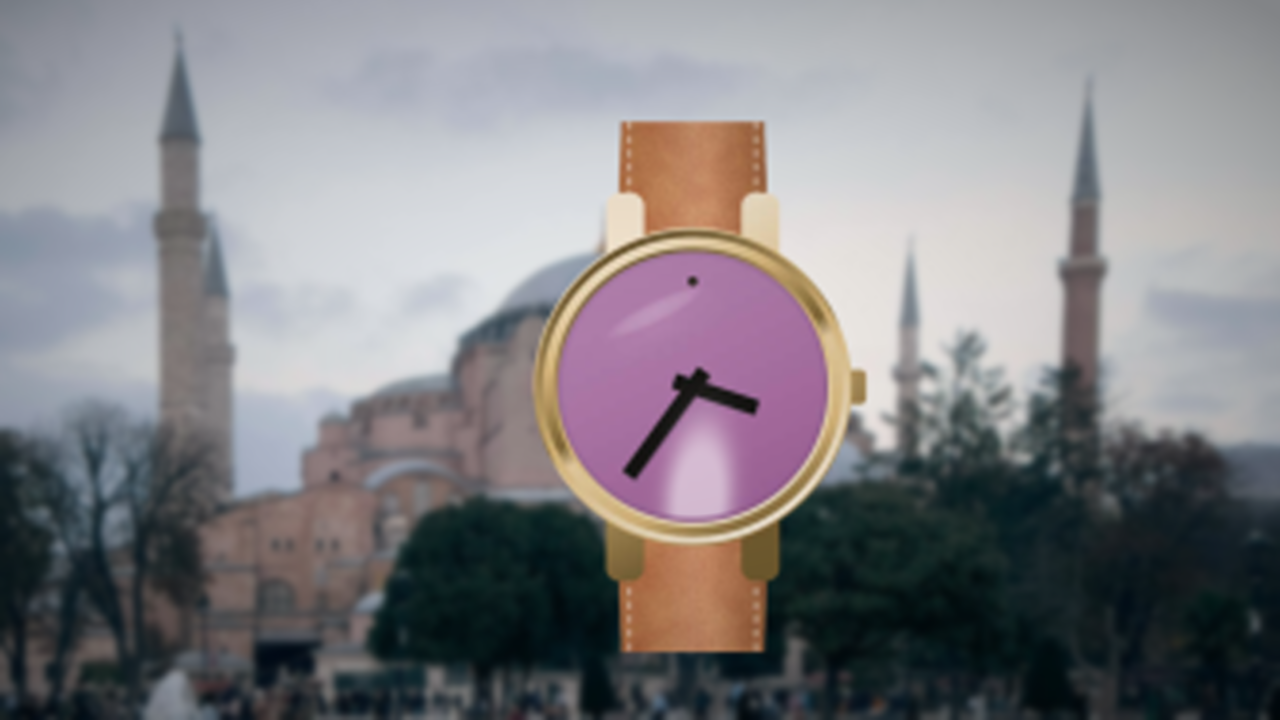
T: **3:36**
